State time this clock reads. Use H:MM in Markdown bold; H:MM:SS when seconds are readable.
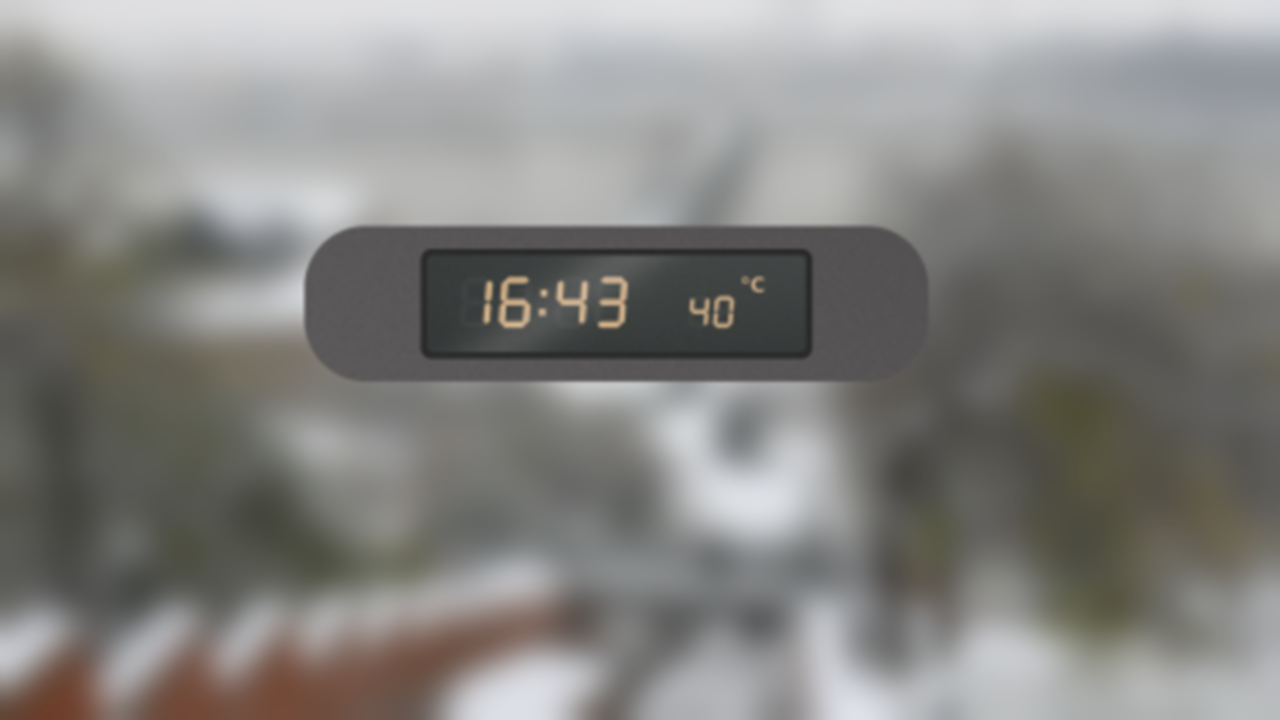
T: **16:43**
